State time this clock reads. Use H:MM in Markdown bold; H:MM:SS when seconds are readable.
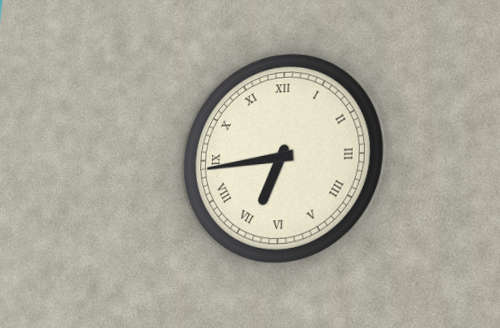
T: **6:44**
